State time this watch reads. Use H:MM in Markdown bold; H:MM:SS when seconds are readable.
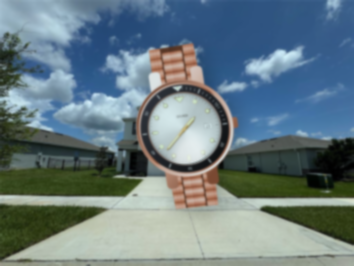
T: **1:38**
